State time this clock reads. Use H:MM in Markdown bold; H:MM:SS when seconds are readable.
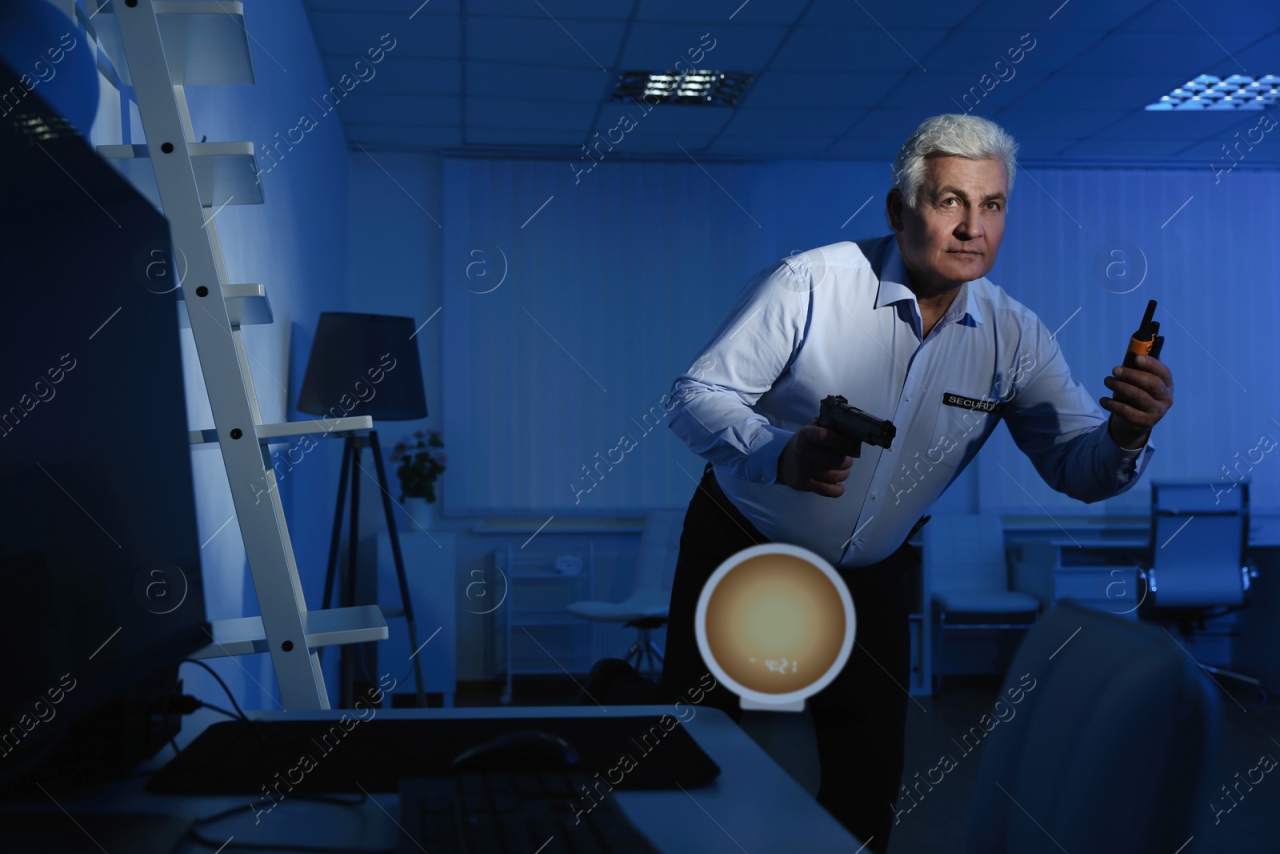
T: **4:21**
